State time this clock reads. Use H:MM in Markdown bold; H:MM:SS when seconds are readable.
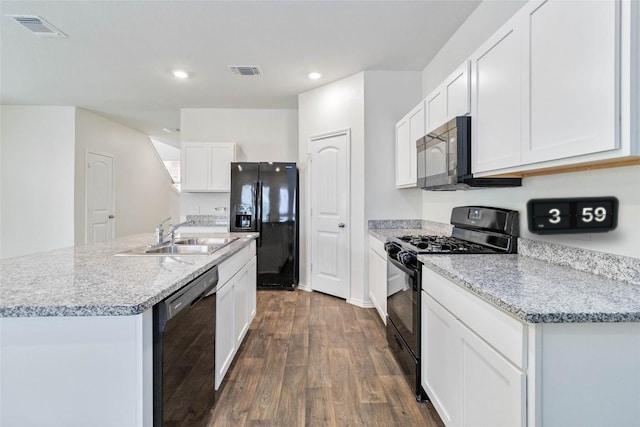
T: **3:59**
